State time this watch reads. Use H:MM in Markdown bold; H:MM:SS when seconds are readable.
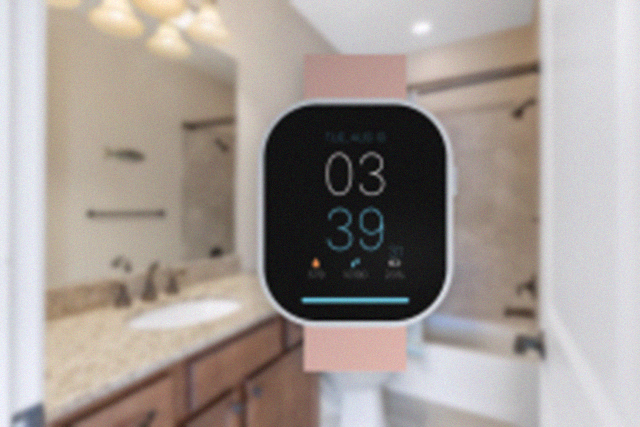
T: **3:39**
